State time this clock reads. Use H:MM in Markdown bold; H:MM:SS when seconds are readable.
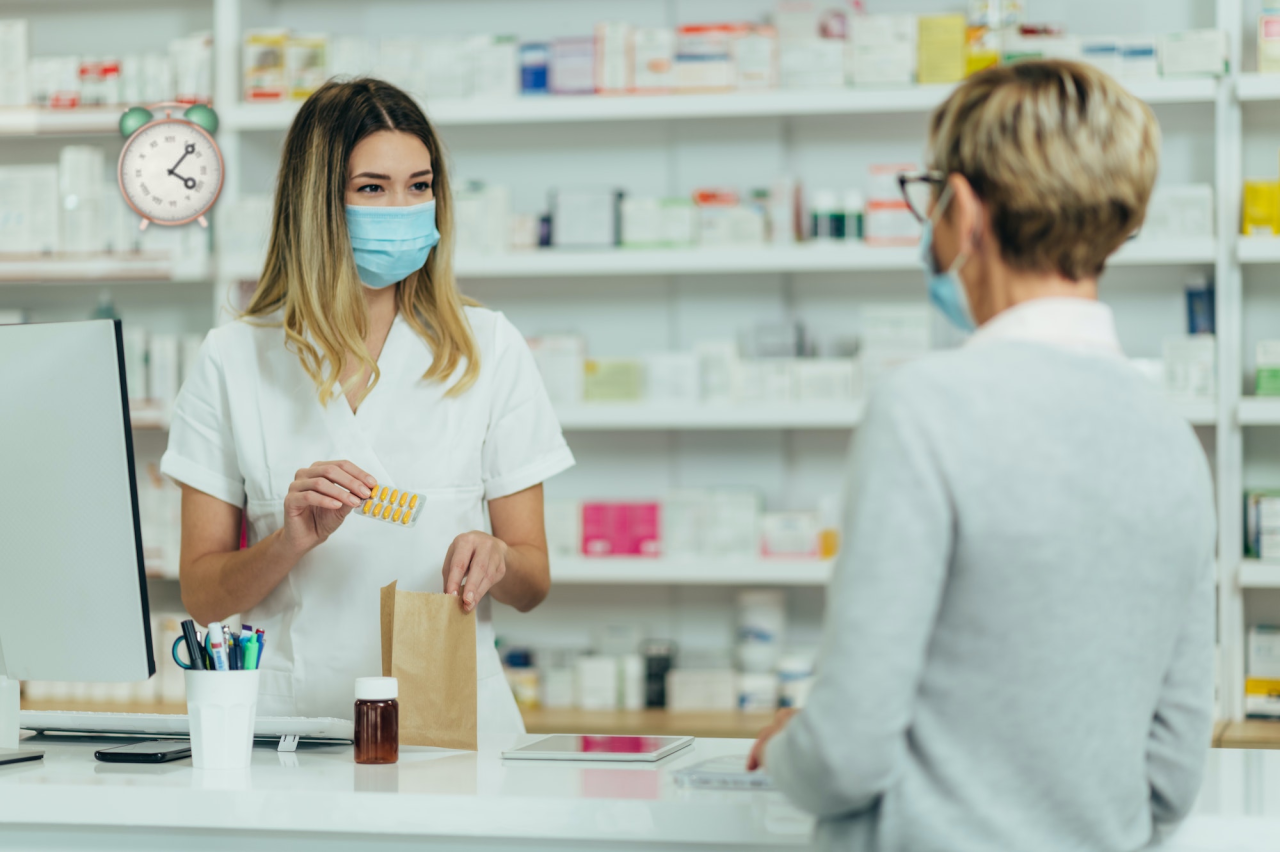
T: **4:07**
